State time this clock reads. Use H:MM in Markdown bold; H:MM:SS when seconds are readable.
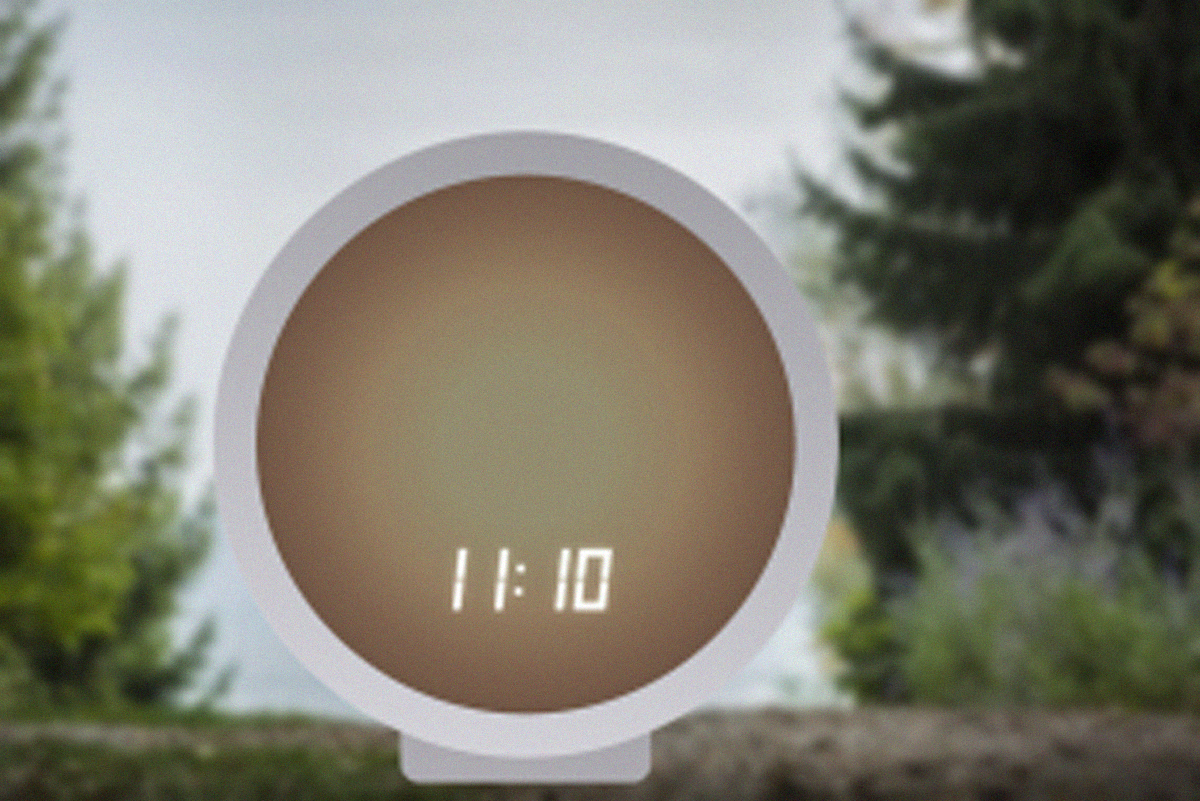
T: **11:10**
